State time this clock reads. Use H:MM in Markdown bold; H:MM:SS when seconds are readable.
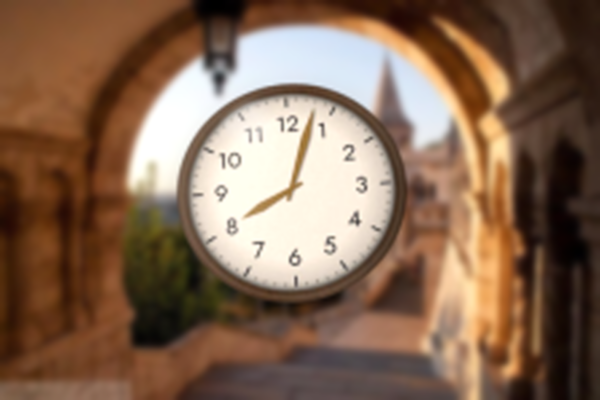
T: **8:03**
